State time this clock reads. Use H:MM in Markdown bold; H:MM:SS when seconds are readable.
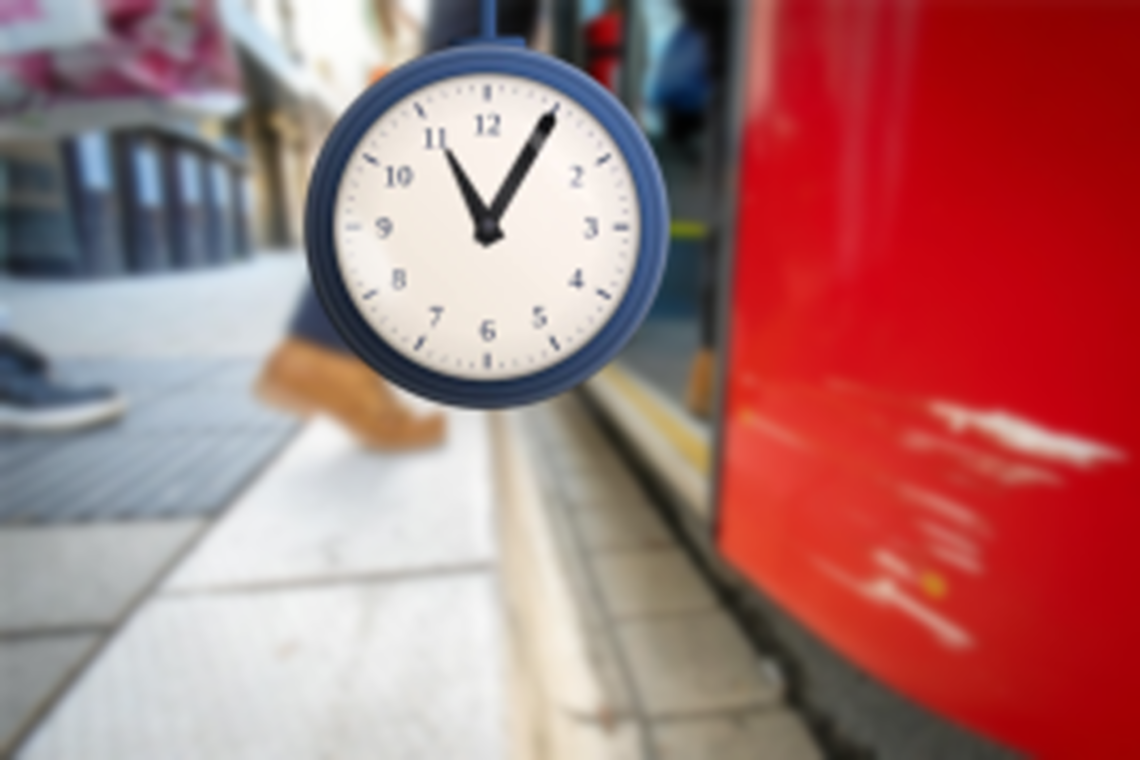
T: **11:05**
